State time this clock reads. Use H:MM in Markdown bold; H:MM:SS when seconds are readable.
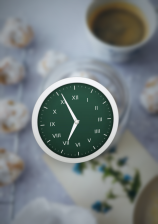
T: **6:56**
